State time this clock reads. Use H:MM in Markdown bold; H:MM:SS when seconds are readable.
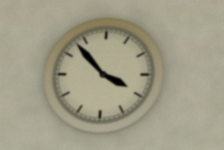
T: **3:53**
